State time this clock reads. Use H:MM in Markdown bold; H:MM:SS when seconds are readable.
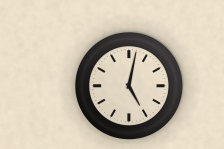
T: **5:02**
